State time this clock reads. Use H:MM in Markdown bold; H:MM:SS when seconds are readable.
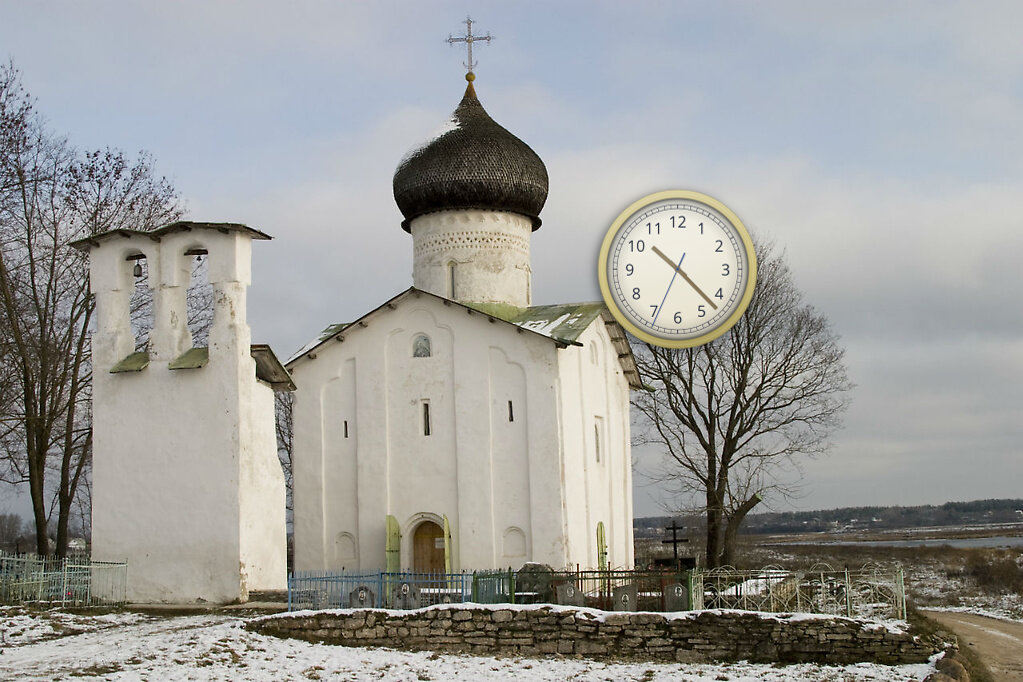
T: **10:22:34**
